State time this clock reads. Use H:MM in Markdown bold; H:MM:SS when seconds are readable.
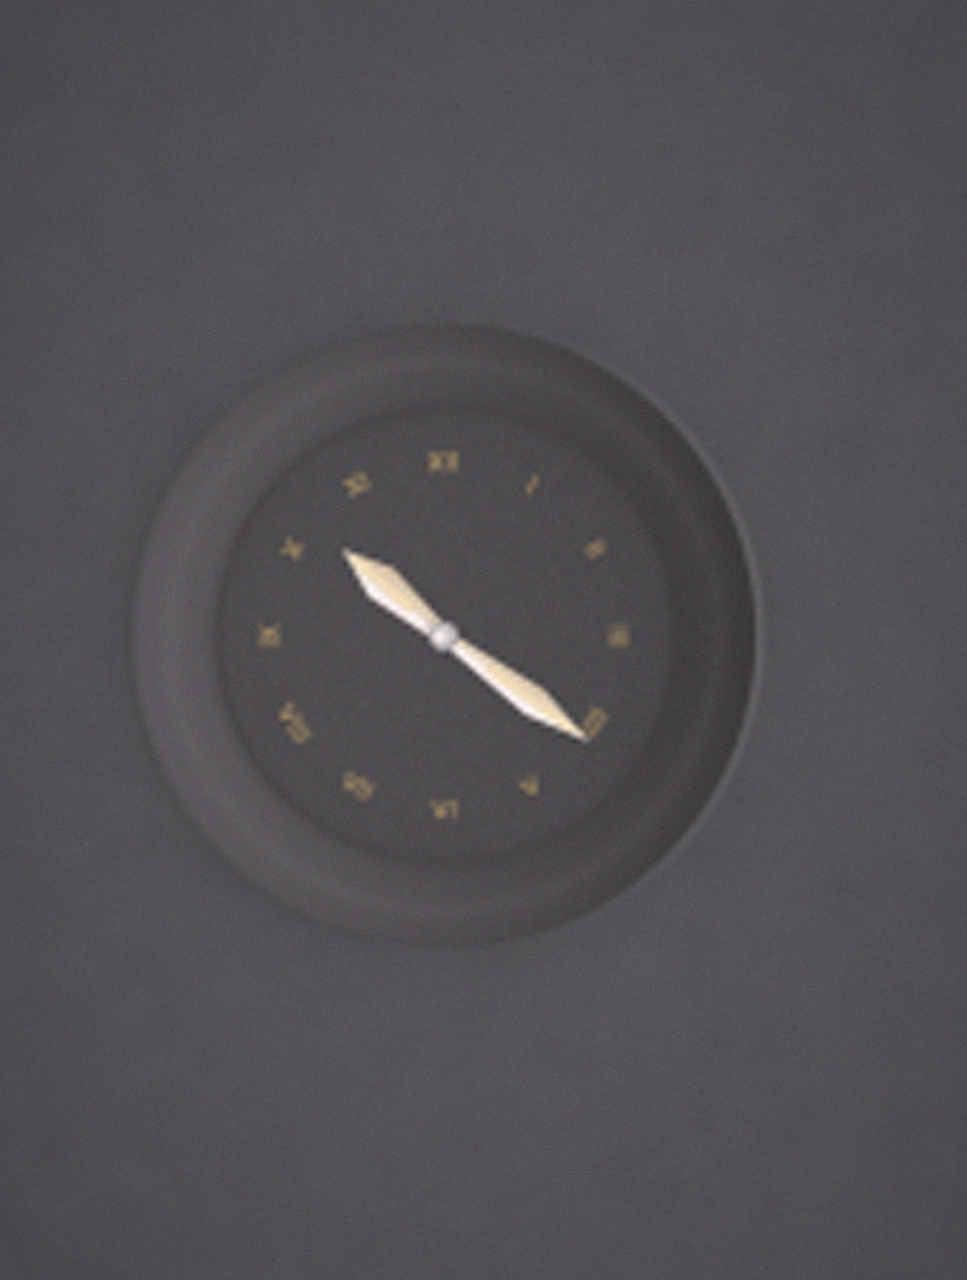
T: **10:21**
